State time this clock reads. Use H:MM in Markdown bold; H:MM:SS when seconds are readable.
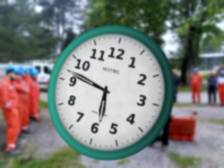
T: **5:47**
